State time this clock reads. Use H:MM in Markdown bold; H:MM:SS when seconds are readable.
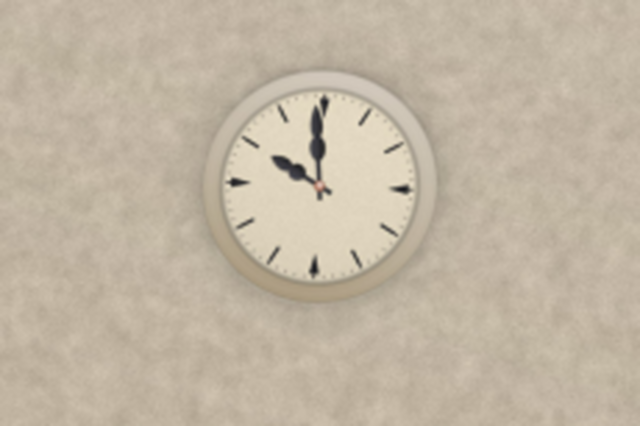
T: **9:59**
